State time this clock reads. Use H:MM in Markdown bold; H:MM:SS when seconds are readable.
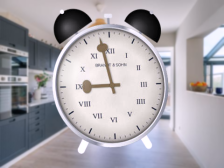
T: **8:58**
